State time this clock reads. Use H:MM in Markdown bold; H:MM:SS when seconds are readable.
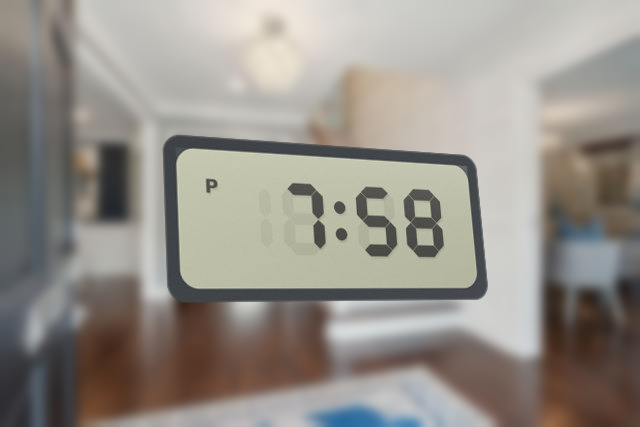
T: **7:58**
